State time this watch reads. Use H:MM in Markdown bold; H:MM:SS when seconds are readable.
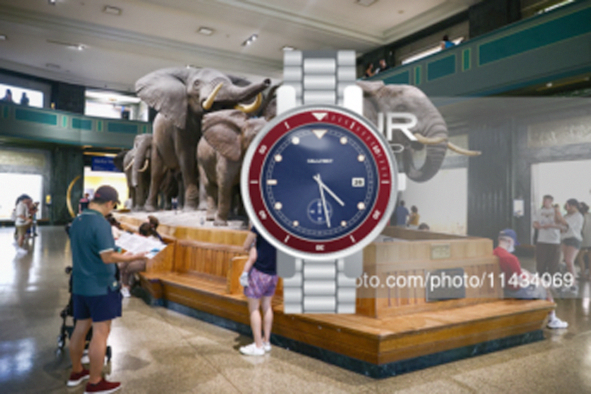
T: **4:28**
